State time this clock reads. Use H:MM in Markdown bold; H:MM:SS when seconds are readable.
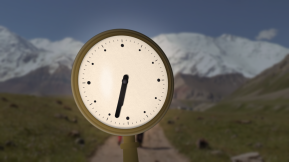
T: **6:33**
